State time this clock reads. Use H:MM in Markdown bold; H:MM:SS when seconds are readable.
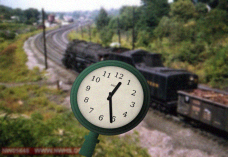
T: **12:26**
